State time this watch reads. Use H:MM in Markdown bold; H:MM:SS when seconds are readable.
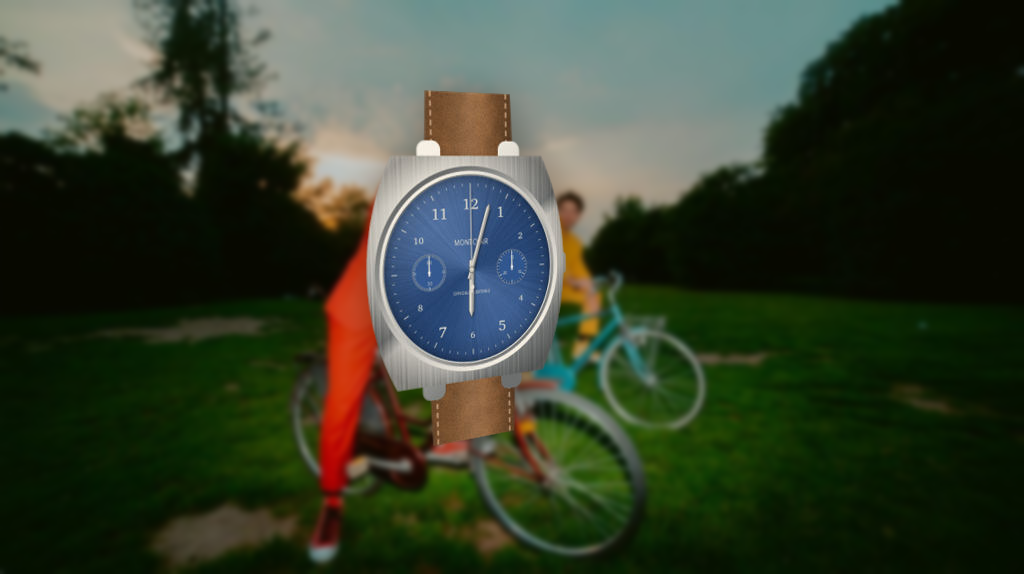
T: **6:03**
